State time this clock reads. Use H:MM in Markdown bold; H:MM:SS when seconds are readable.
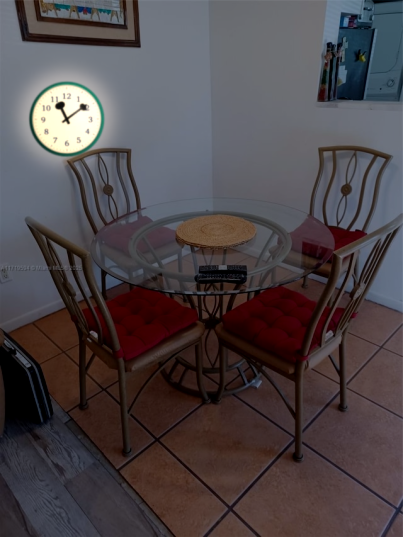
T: **11:09**
